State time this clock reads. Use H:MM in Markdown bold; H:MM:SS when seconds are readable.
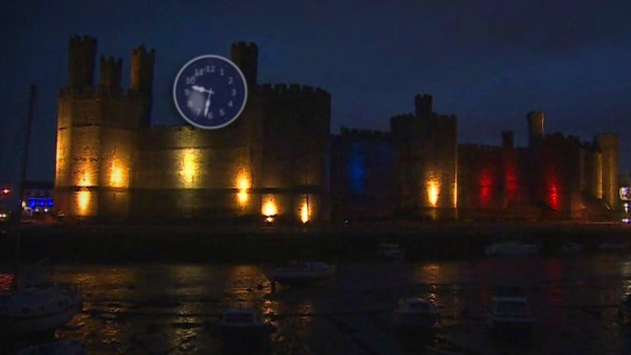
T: **9:32**
